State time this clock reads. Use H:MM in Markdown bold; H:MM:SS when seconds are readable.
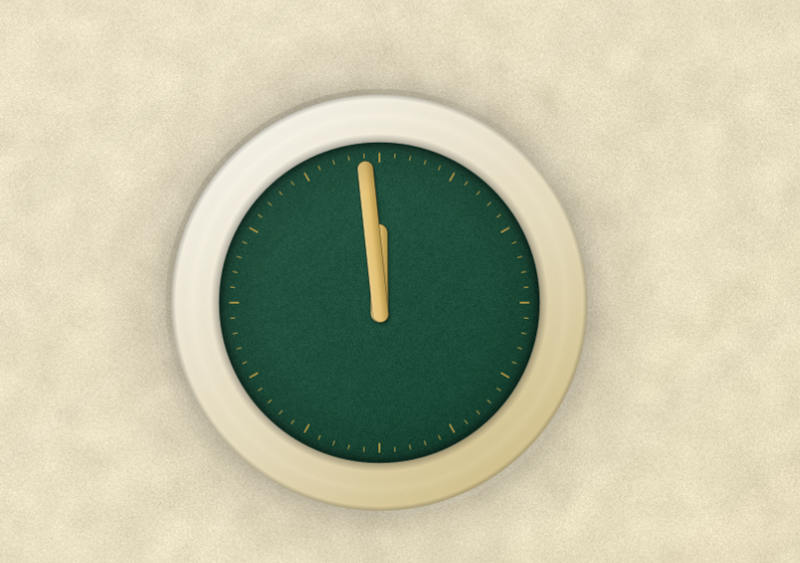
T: **11:59**
